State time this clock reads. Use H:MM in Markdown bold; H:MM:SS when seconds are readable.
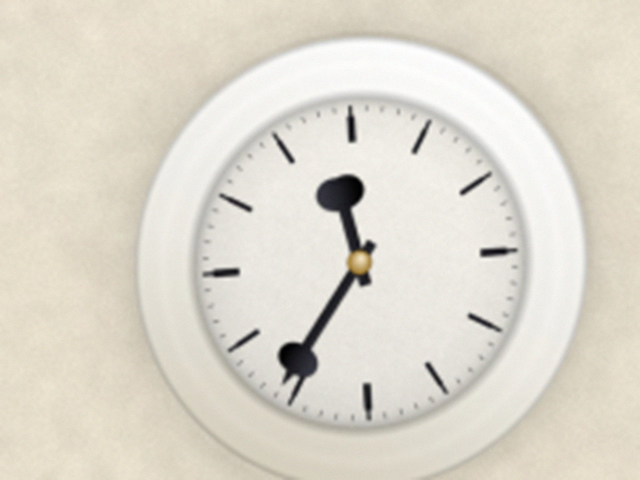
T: **11:36**
